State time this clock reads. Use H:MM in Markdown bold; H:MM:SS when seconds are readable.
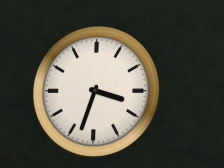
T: **3:33**
